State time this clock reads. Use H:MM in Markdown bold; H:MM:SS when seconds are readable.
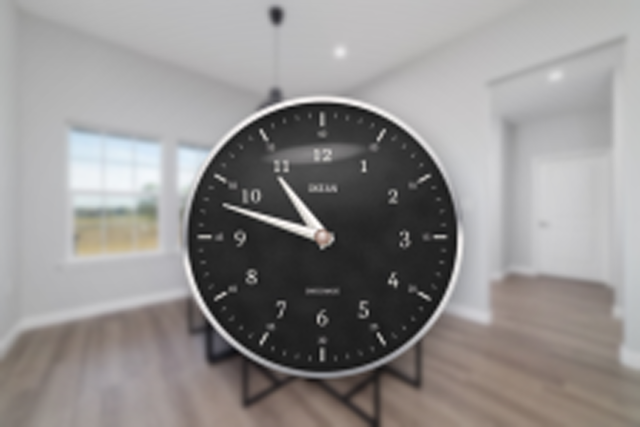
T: **10:48**
